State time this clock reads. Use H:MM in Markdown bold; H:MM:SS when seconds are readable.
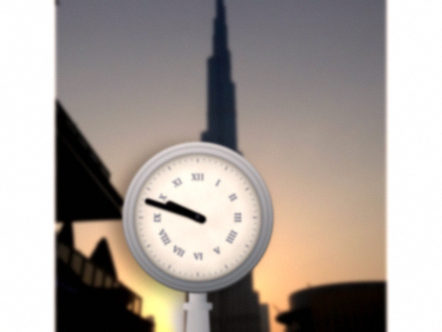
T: **9:48**
